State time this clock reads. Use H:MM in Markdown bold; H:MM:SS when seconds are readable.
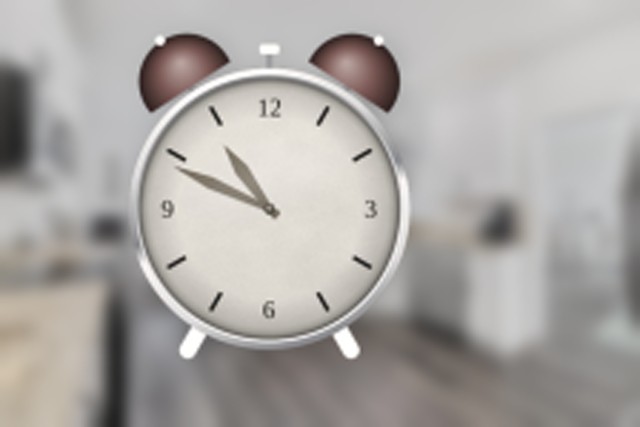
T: **10:49**
